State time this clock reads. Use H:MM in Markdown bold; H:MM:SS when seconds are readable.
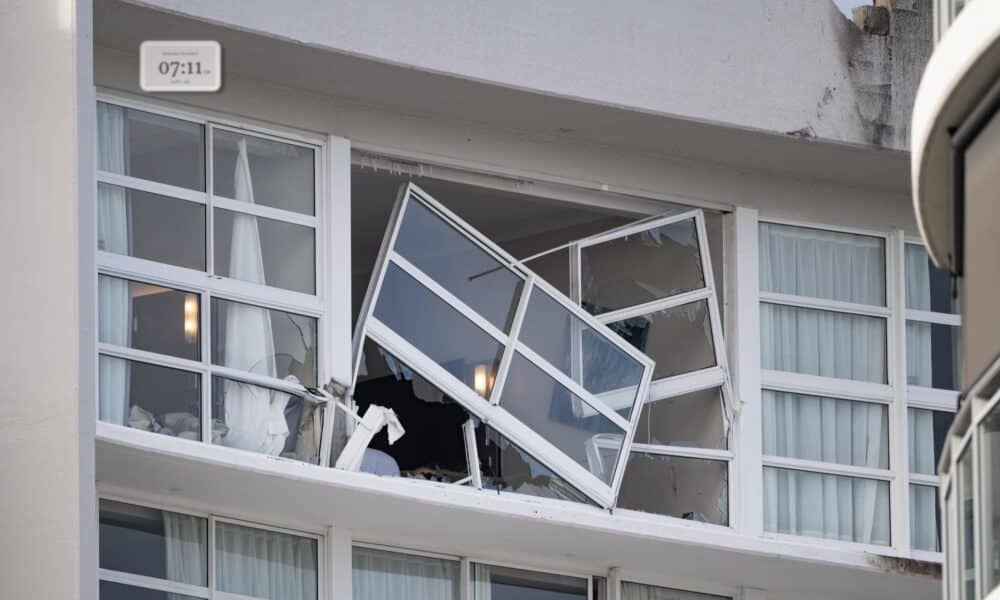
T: **7:11**
